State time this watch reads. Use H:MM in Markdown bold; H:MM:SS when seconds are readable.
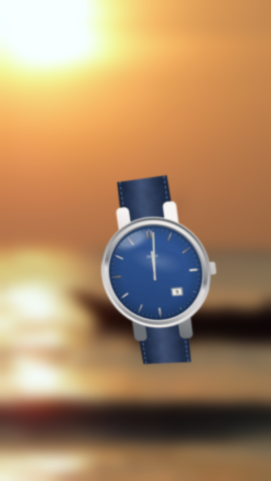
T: **12:01**
